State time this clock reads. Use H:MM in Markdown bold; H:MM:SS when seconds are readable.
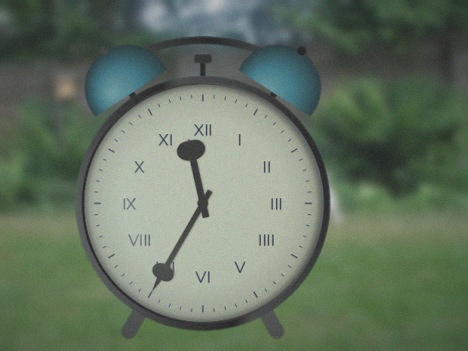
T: **11:35**
